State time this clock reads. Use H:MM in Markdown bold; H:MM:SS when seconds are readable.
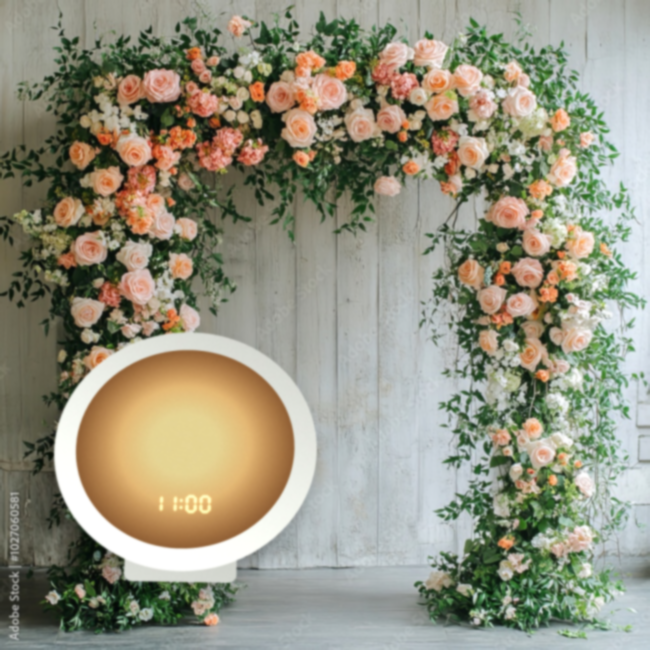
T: **11:00**
